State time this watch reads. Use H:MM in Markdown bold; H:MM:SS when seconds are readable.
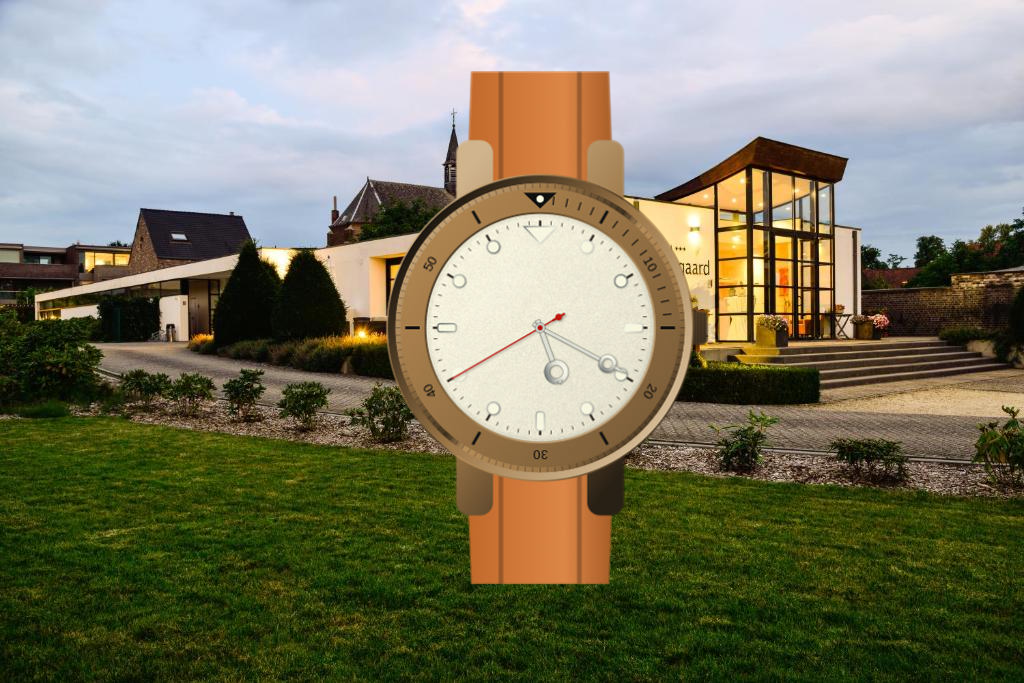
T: **5:19:40**
